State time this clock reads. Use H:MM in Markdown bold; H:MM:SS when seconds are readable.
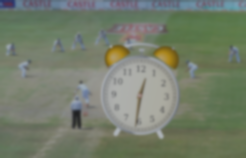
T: **12:31**
